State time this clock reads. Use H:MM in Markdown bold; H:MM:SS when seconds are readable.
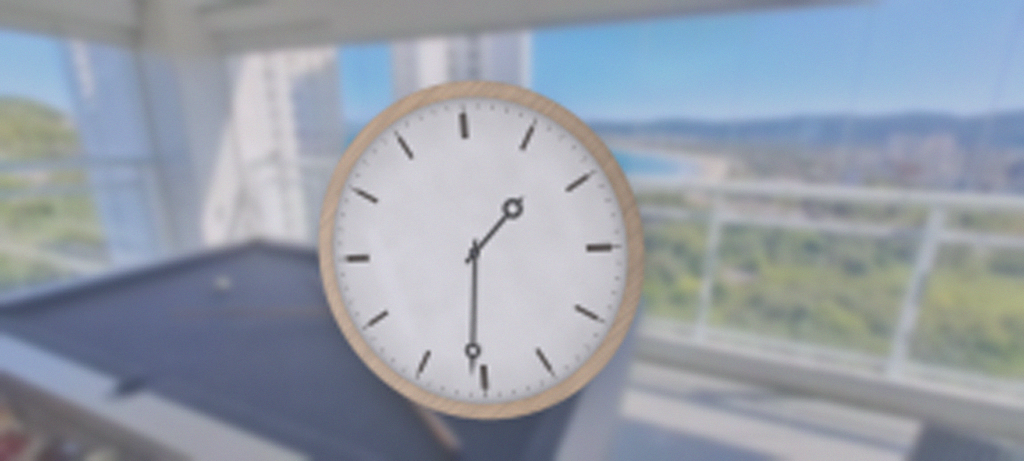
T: **1:31**
